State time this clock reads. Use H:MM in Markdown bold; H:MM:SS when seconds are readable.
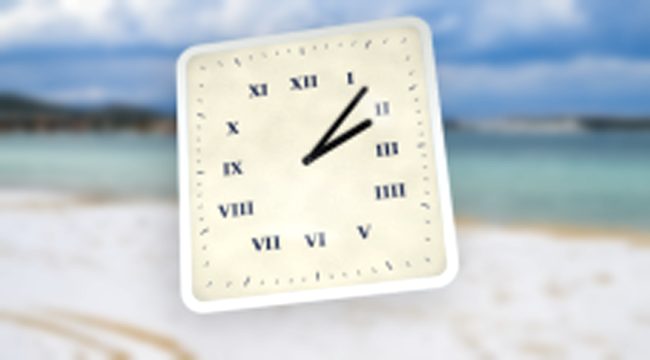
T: **2:07**
